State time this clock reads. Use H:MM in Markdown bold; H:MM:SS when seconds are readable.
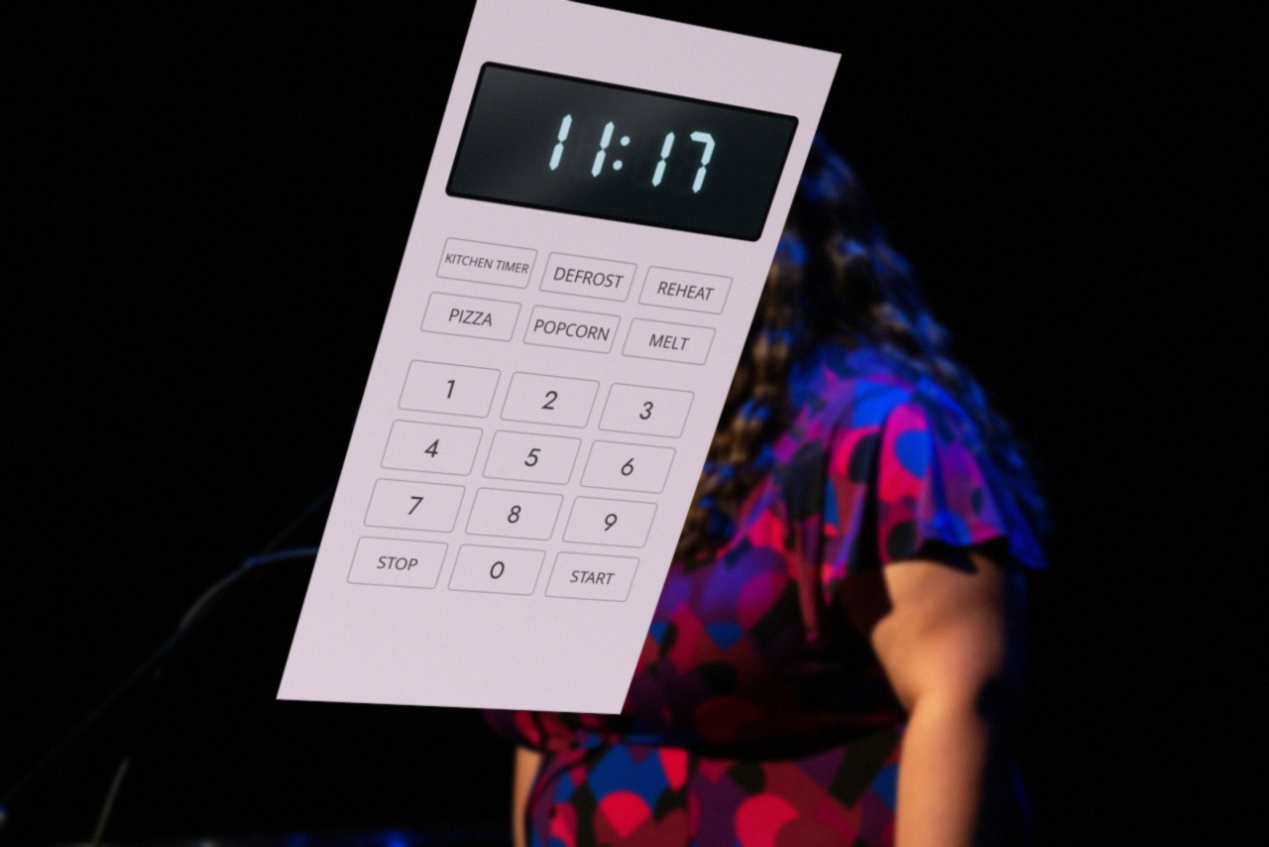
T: **11:17**
